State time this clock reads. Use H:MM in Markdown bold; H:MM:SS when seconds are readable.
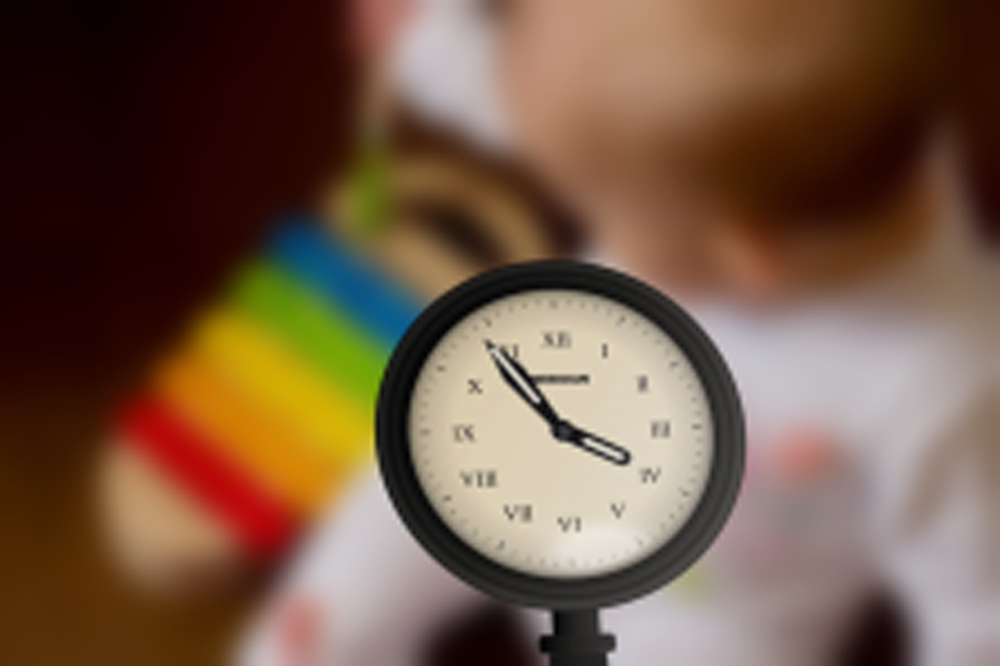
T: **3:54**
